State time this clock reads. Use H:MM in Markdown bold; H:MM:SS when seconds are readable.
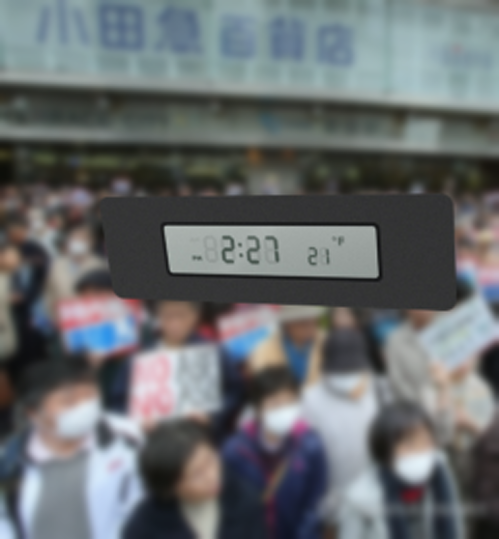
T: **2:27**
